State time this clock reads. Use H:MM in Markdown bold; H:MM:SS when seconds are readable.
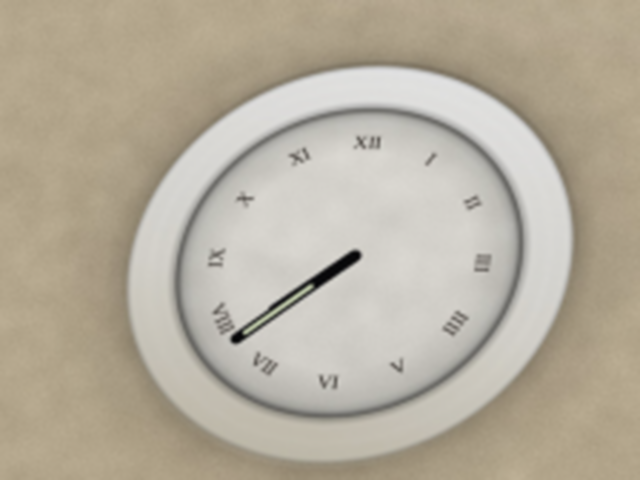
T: **7:38**
